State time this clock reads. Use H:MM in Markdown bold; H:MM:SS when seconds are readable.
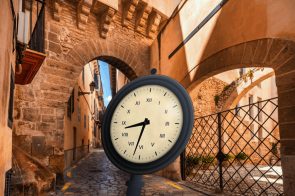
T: **8:32**
